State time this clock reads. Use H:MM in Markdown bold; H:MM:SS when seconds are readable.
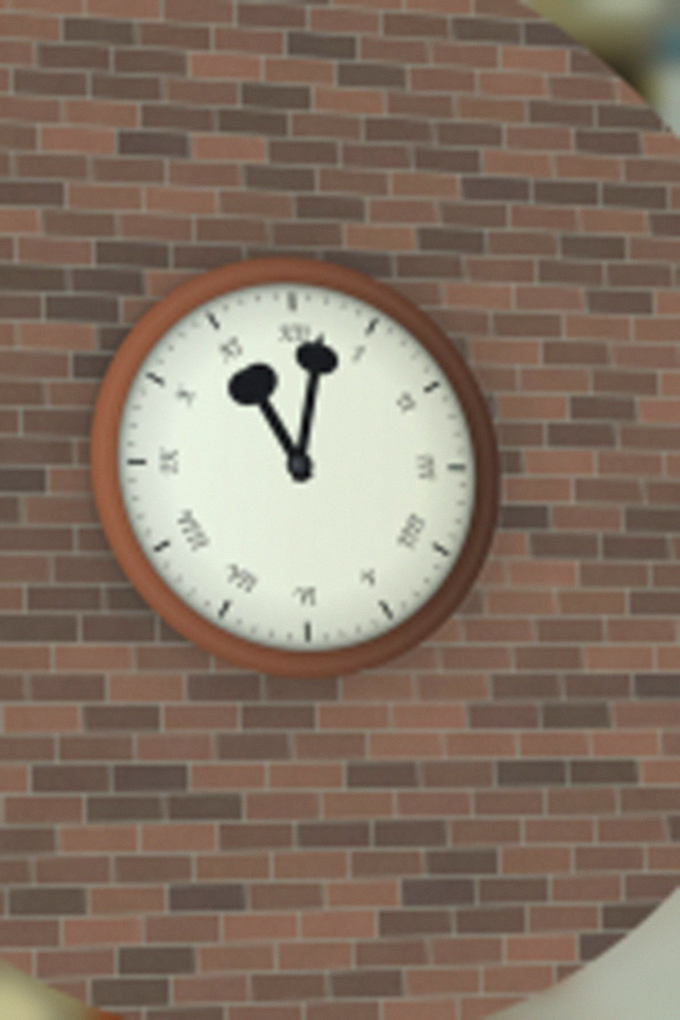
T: **11:02**
